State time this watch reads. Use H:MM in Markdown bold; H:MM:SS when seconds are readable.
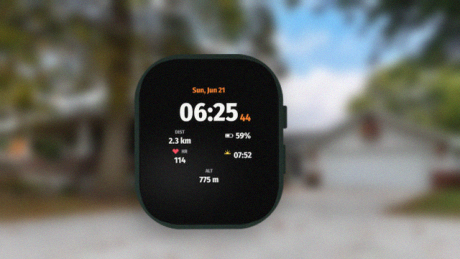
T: **6:25:44**
